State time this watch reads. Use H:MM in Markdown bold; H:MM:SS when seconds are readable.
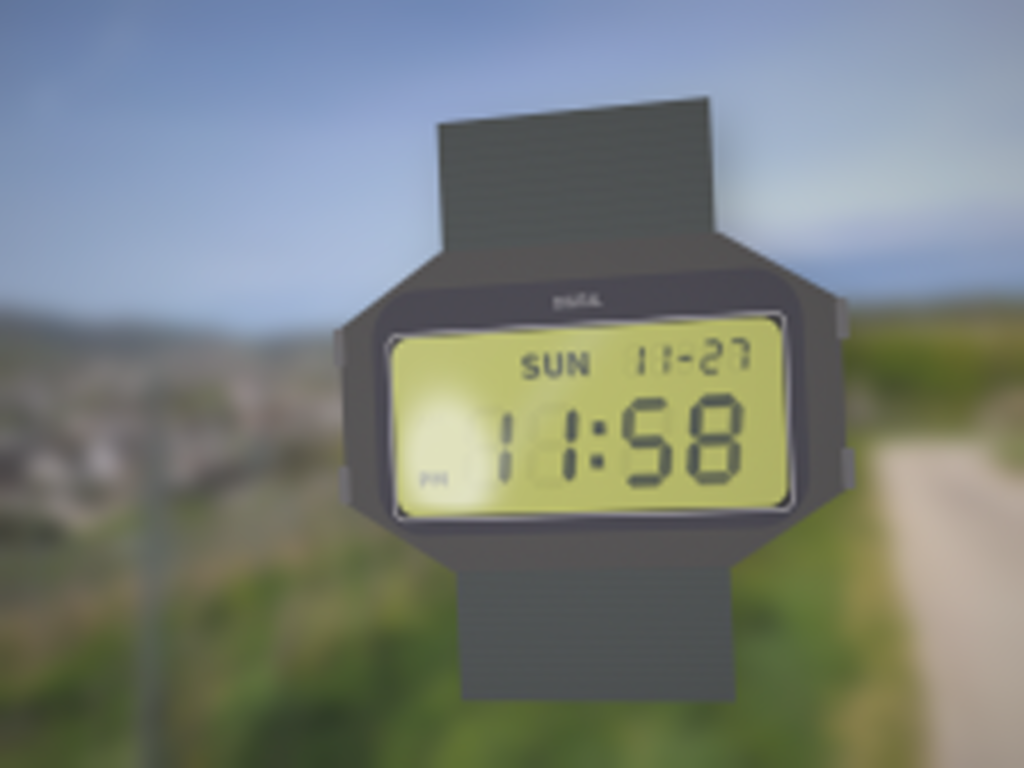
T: **11:58**
